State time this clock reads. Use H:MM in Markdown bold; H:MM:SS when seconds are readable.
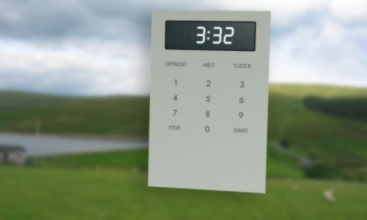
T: **3:32**
